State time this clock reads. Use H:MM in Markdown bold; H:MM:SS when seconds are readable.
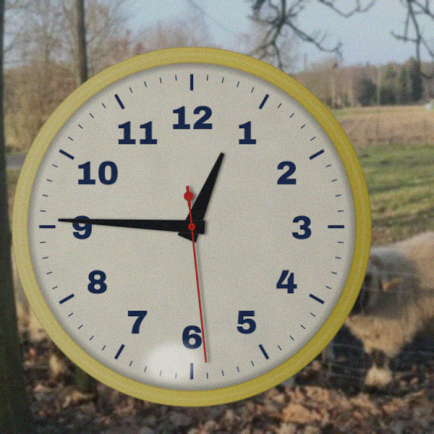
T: **12:45:29**
